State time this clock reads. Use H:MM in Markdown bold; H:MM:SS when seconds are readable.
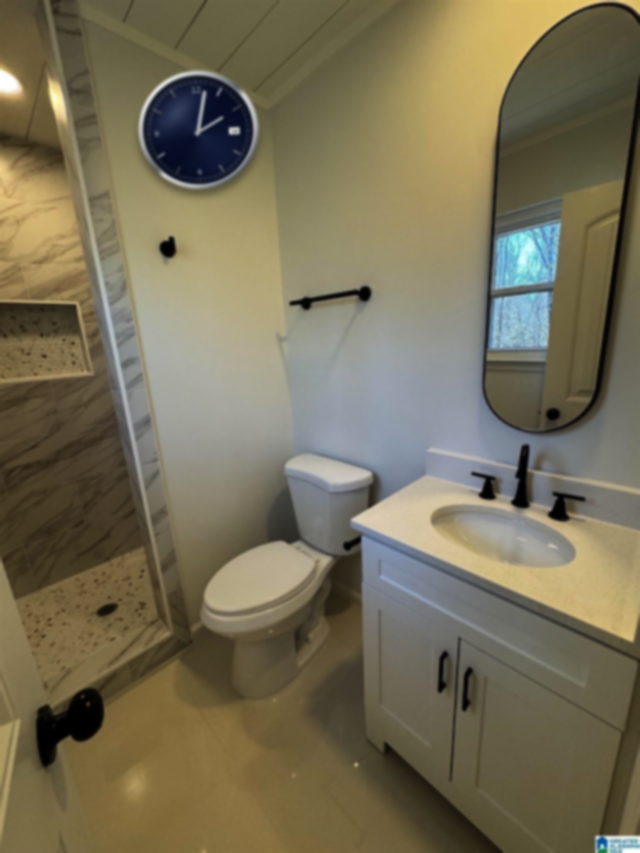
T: **2:02**
